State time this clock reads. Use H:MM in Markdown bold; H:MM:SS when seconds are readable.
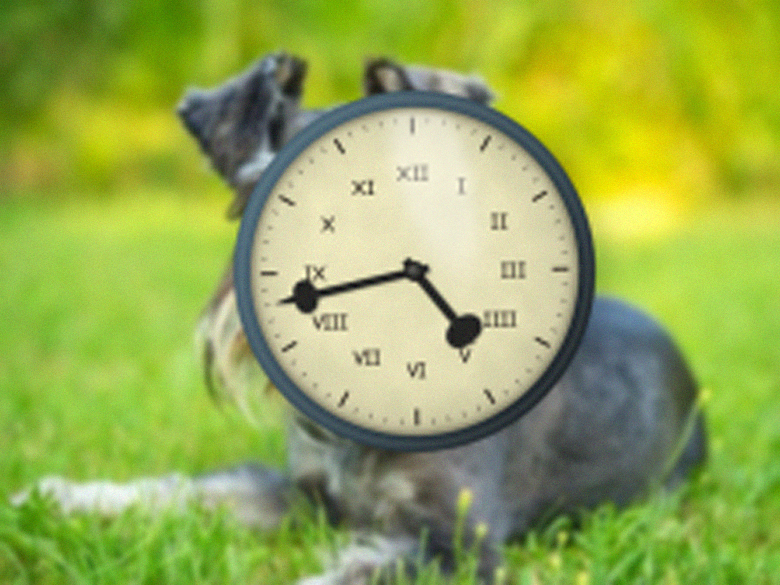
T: **4:43**
